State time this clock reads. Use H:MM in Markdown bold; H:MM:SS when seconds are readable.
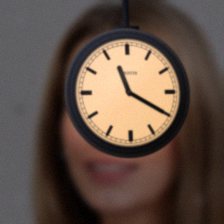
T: **11:20**
